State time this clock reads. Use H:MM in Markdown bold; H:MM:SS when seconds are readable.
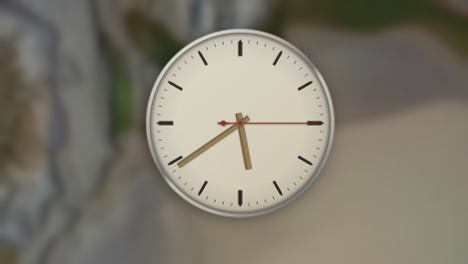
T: **5:39:15**
